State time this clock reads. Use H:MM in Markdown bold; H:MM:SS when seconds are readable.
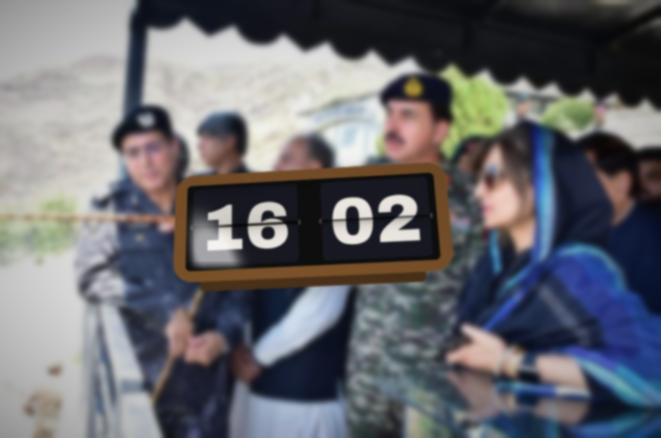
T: **16:02**
